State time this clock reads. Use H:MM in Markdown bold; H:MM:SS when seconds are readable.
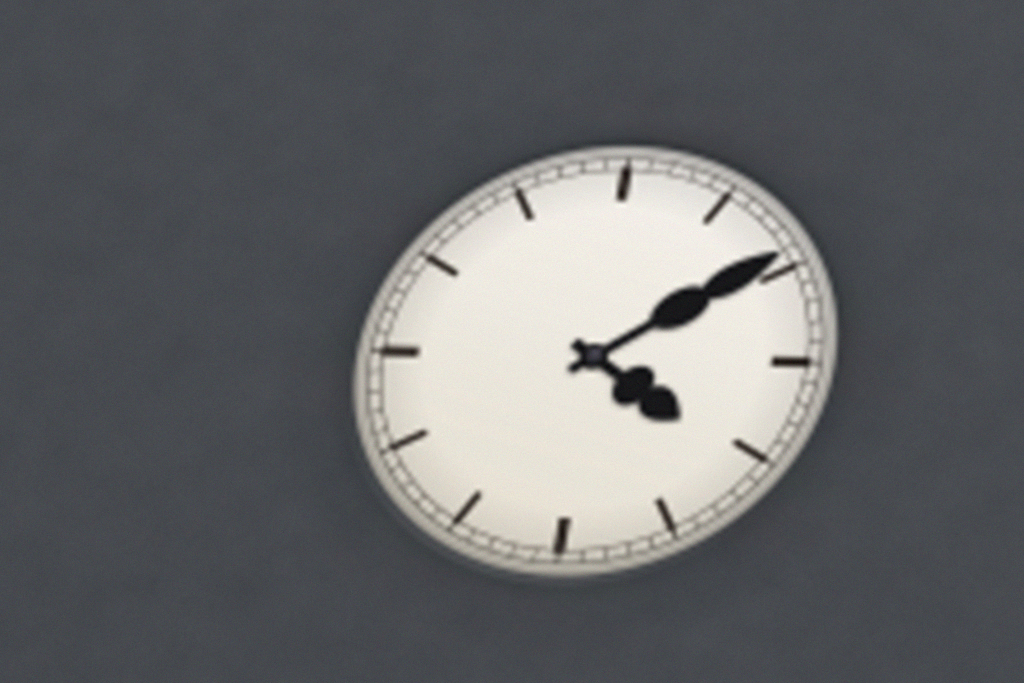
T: **4:09**
